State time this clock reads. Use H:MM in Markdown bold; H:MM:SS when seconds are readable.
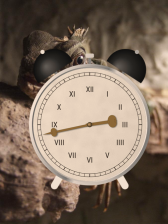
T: **2:43**
